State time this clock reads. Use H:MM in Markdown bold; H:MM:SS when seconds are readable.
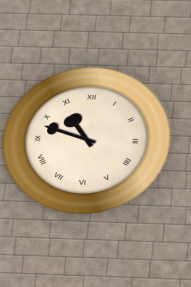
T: **10:48**
